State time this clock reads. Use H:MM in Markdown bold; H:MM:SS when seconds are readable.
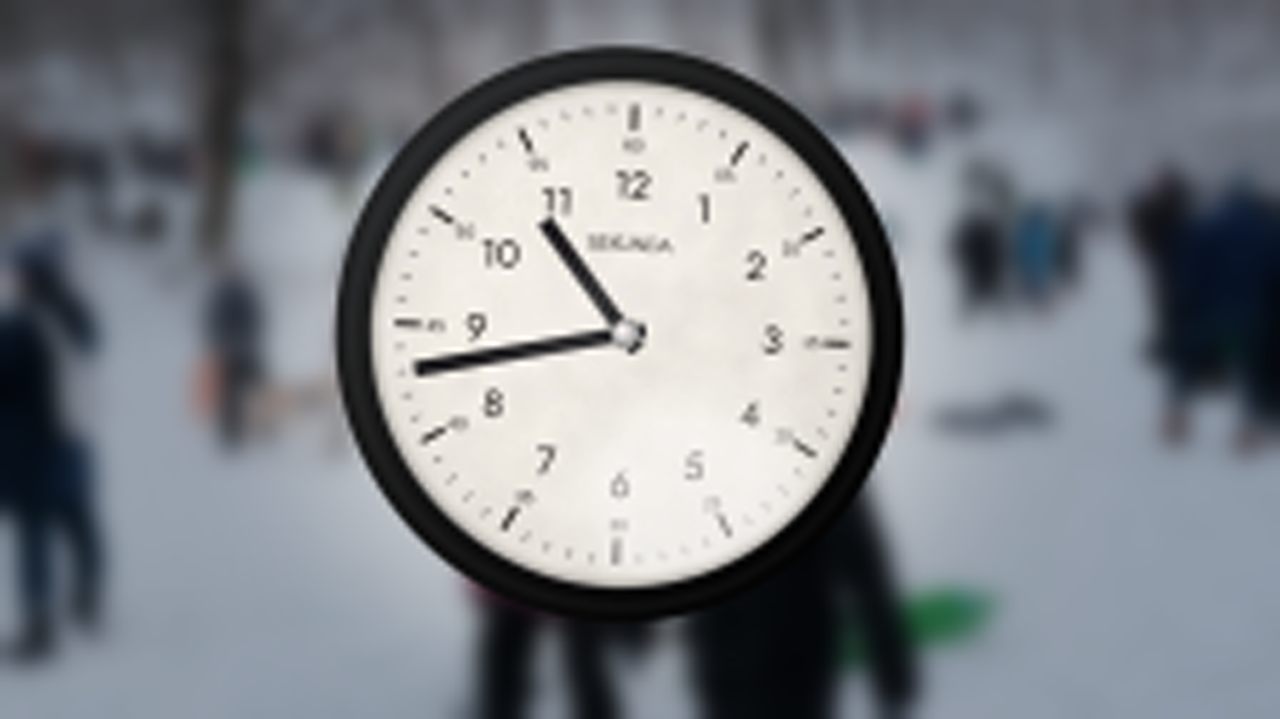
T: **10:43**
